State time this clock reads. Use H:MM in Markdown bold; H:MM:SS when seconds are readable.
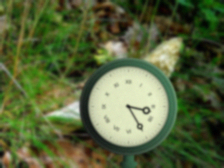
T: **3:25**
